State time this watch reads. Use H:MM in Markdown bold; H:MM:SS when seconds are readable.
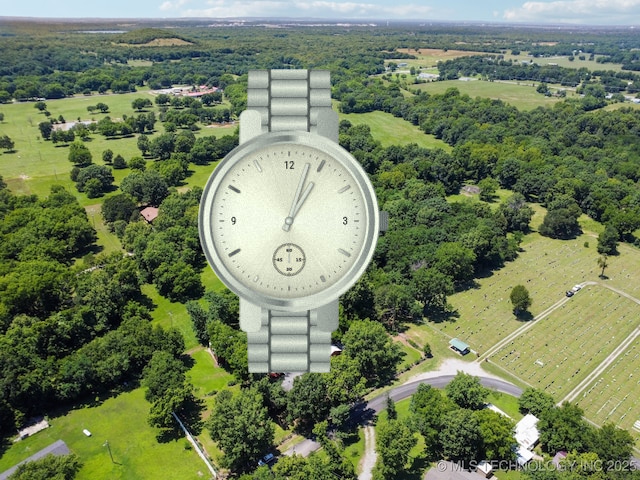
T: **1:03**
